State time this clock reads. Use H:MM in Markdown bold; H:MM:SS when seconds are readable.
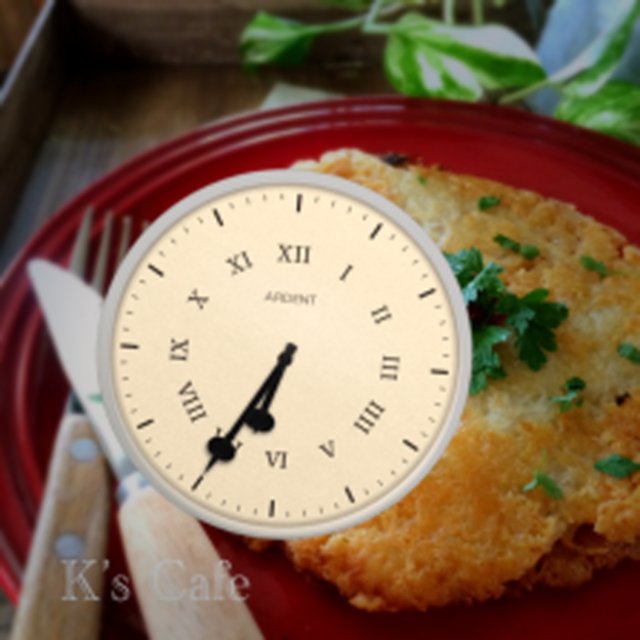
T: **6:35**
